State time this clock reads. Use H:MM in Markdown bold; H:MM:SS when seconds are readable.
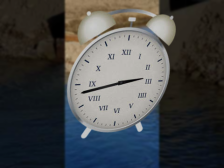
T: **2:43**
